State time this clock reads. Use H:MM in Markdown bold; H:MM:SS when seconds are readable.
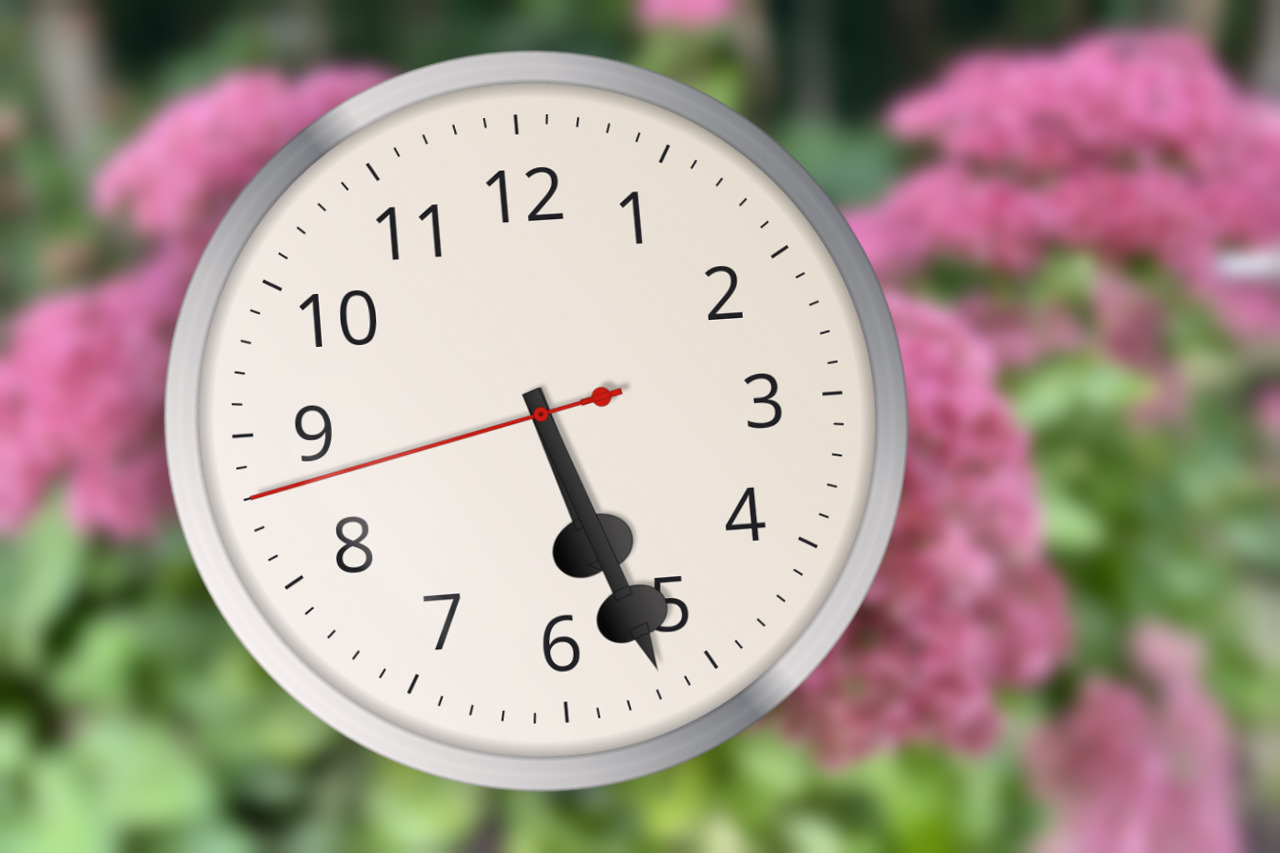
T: **5:26:43**
